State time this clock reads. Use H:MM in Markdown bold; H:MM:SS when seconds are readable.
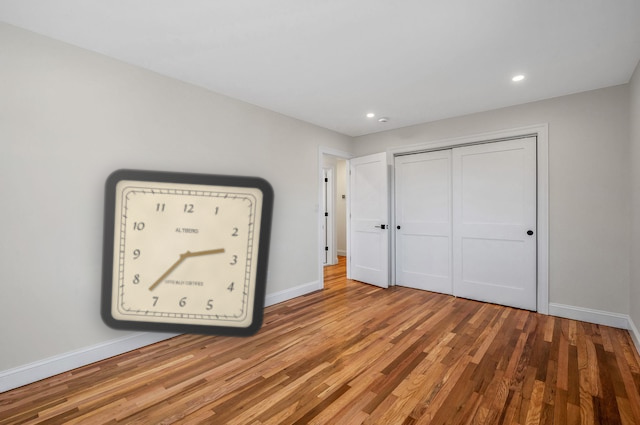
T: **2:37**
